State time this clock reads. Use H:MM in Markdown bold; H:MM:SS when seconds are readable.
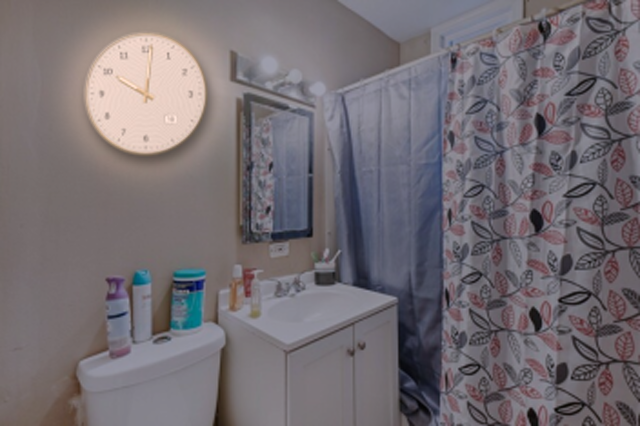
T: **10:01**
